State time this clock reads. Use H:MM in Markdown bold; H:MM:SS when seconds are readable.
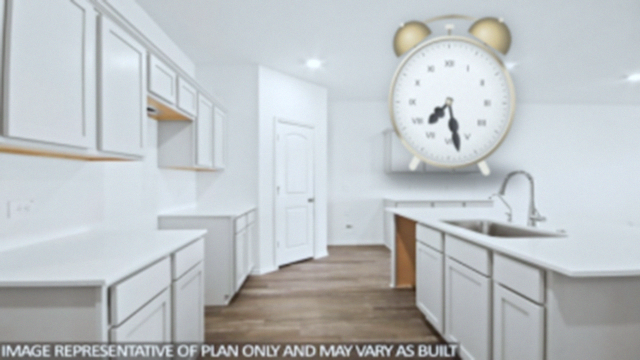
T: **7:28**
